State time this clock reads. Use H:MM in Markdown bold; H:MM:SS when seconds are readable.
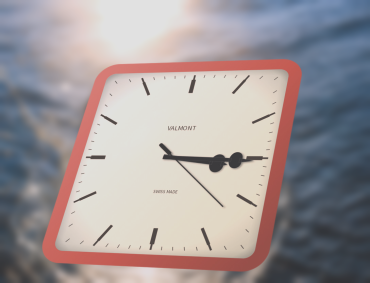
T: **3:15:22**
